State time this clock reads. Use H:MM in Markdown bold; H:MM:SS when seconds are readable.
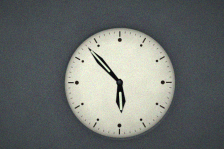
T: **5:53**
